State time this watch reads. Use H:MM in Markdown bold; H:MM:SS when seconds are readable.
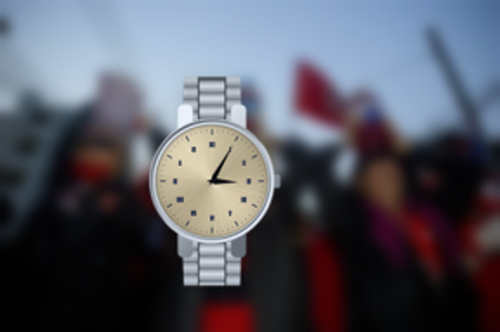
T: **3:05**
